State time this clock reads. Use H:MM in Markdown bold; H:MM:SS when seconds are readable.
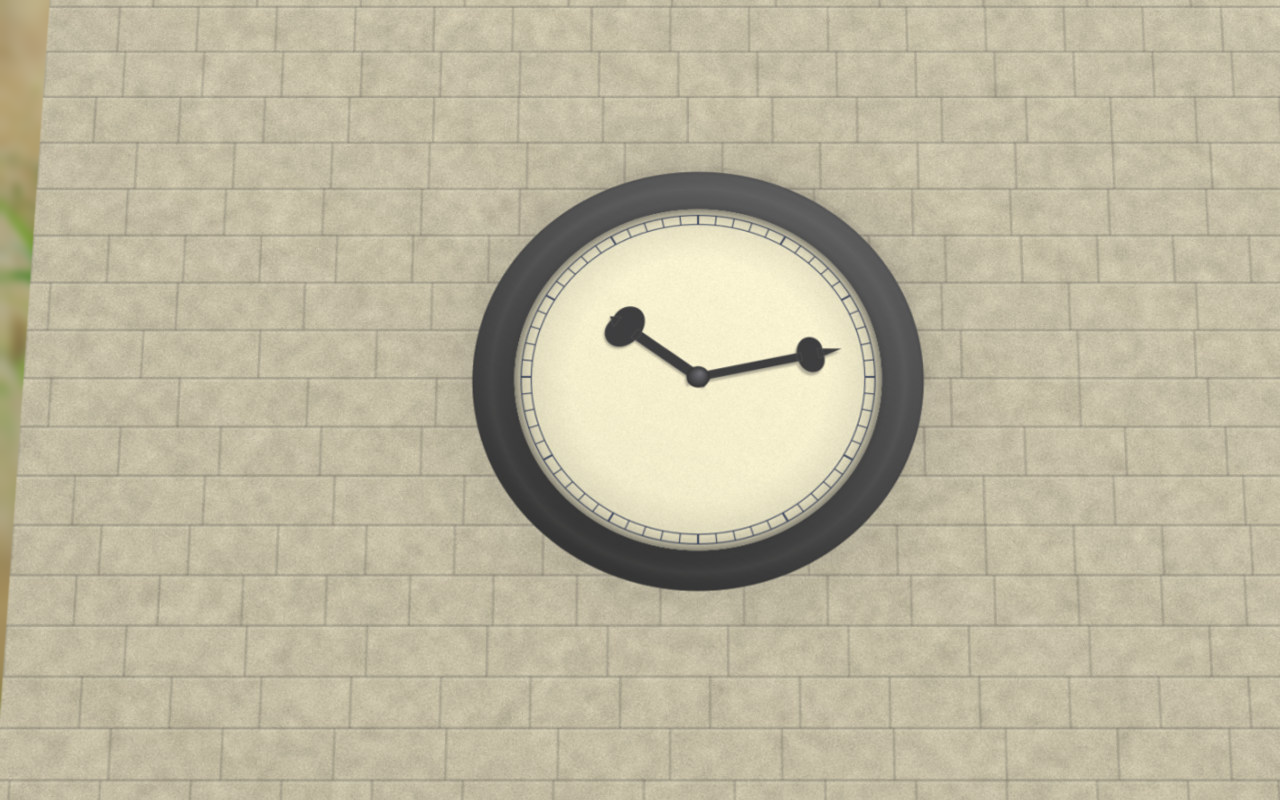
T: **10:13**
